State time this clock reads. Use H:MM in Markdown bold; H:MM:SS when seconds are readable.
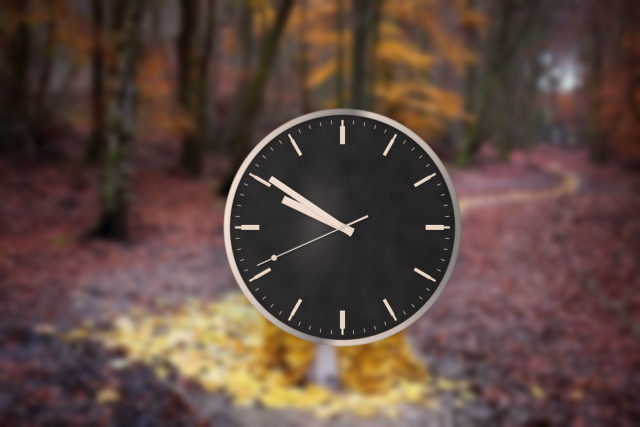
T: **9:50:41**
